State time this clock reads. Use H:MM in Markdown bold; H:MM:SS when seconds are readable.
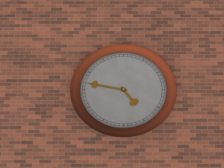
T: **4:47**
